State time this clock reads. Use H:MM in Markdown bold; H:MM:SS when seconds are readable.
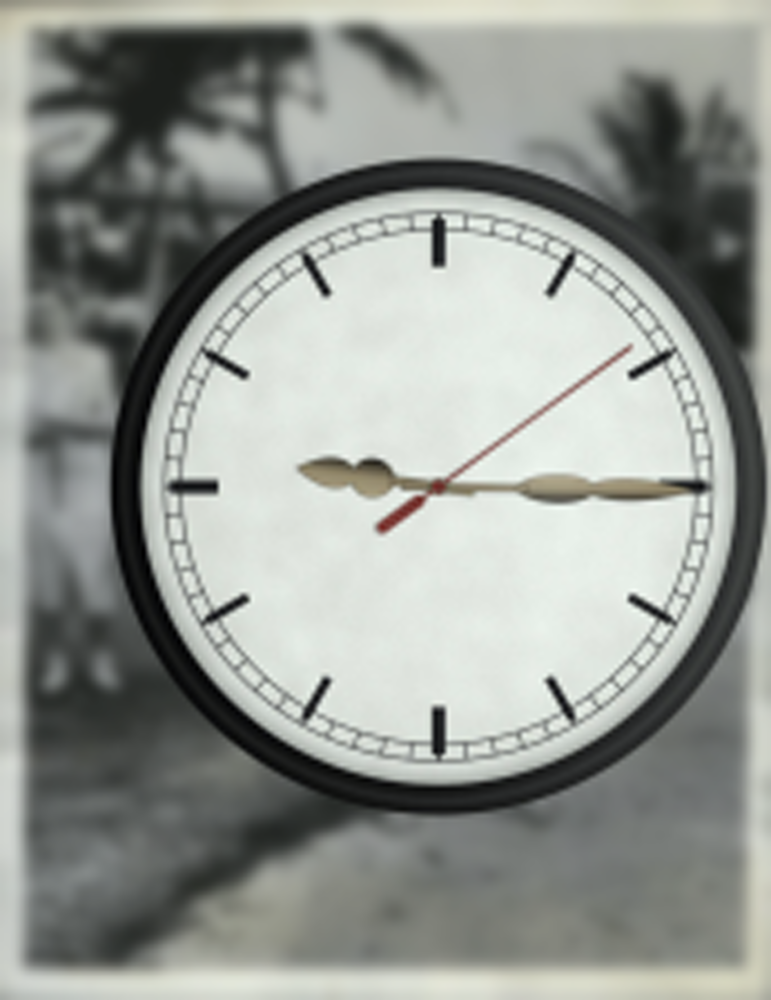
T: **9:15:09**
